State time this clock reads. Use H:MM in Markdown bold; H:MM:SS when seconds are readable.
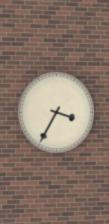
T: **3:35**
